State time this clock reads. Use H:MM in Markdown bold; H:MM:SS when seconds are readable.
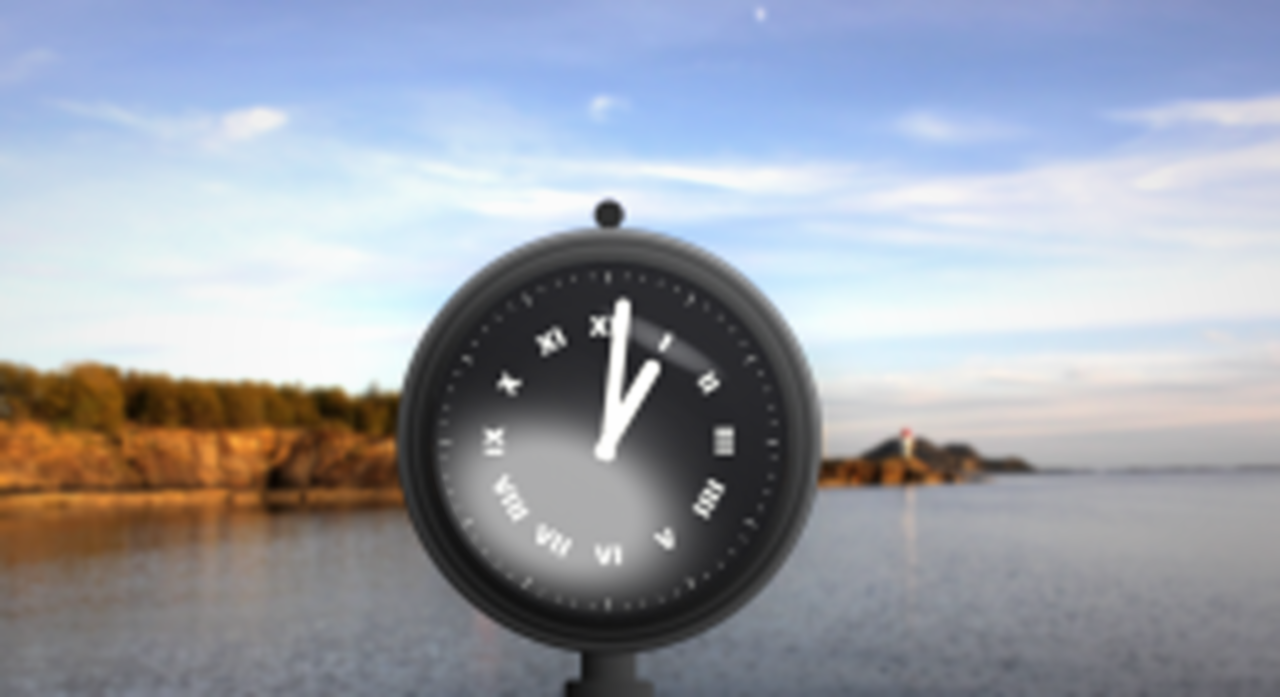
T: **1:01**
